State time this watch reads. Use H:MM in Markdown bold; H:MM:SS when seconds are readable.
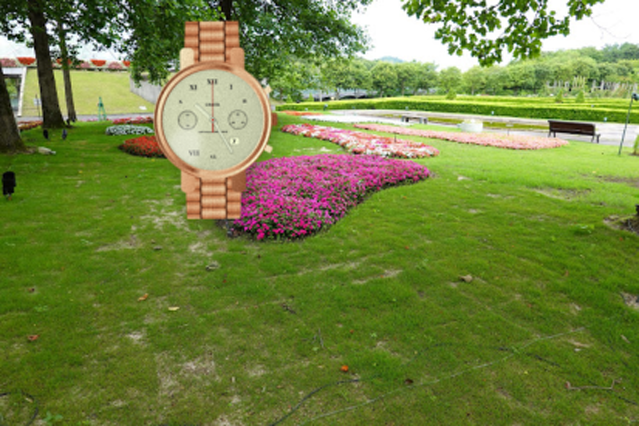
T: **10:25**
